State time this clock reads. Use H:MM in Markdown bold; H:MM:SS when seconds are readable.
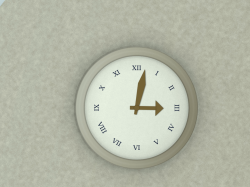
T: **3:02**
